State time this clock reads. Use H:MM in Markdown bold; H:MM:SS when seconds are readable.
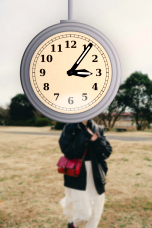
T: **3:06**
